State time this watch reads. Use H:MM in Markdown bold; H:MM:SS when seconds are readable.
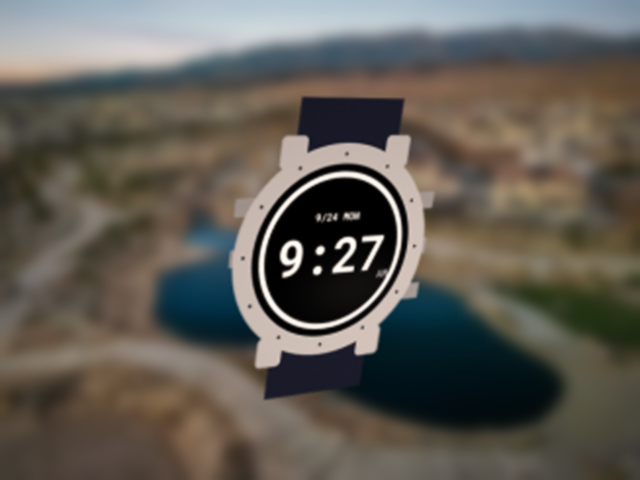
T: **9:27**
